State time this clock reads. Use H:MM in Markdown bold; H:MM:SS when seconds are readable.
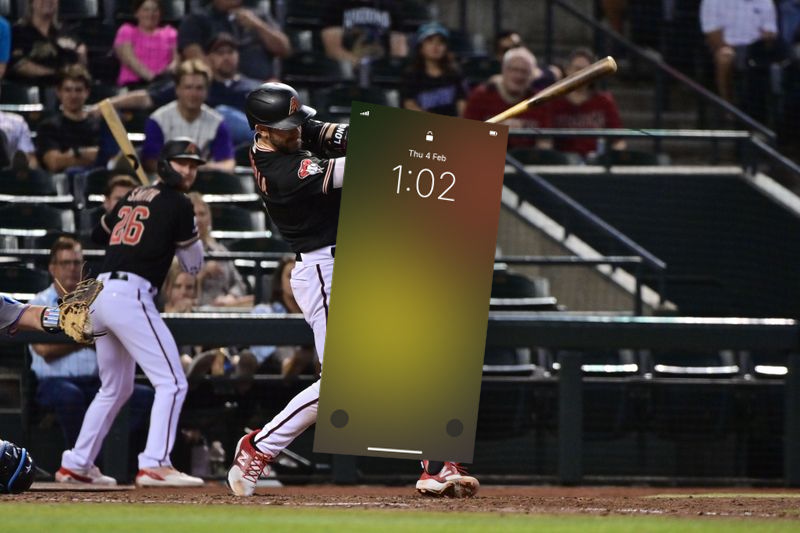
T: **1:02**
